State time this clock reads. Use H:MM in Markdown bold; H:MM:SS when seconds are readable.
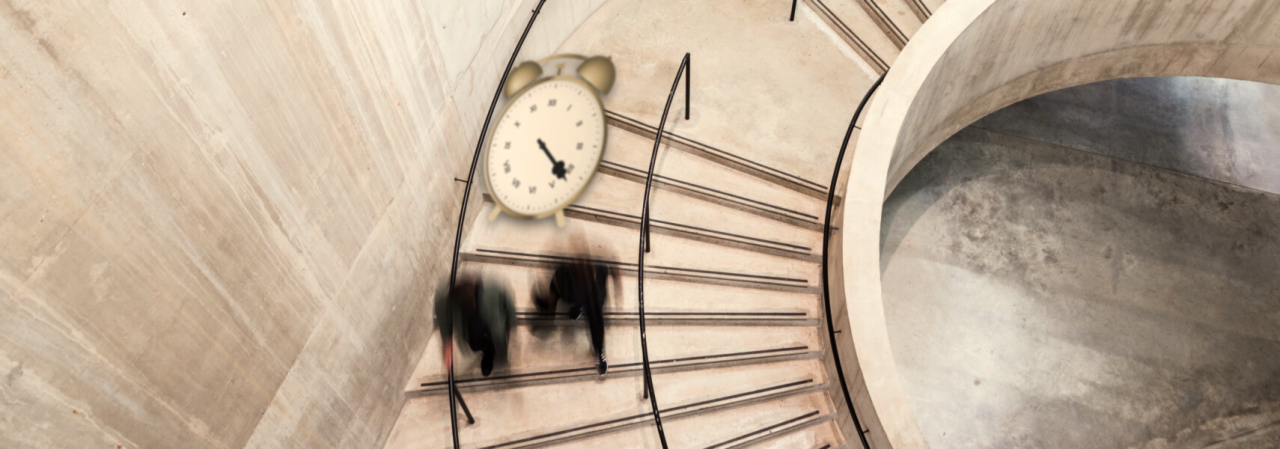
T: **4:22**
